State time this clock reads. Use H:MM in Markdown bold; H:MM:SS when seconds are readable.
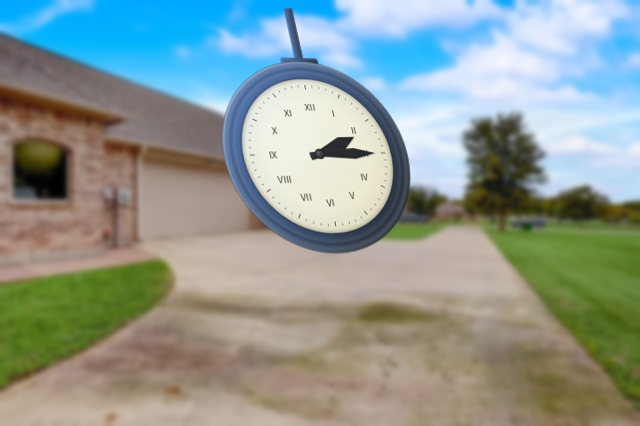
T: **2:15**
